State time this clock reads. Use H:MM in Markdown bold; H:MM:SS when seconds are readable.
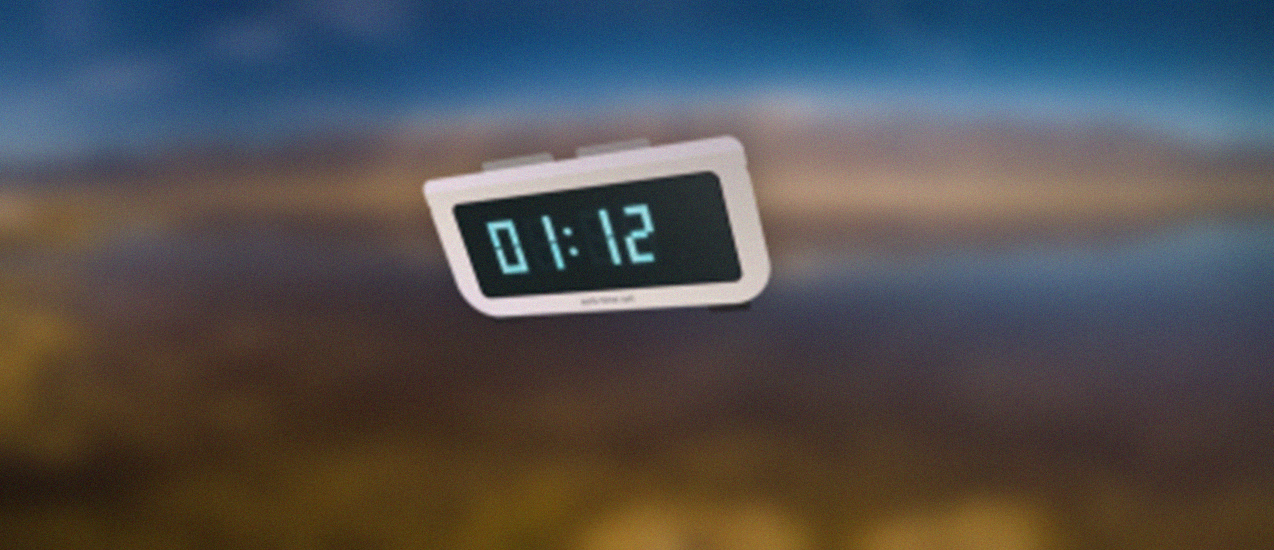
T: **1:12**
